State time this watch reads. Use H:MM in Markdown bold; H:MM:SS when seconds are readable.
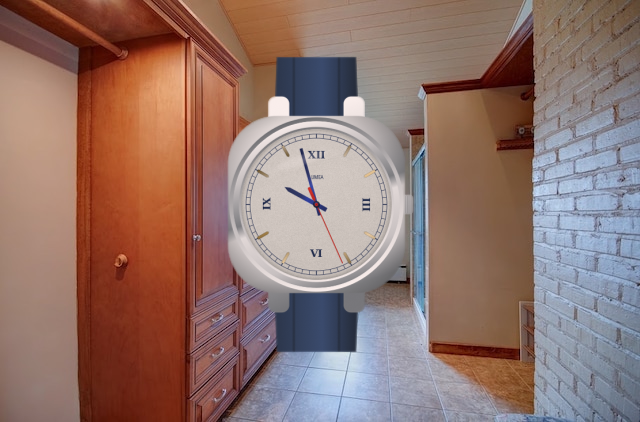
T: **9:57:26**
